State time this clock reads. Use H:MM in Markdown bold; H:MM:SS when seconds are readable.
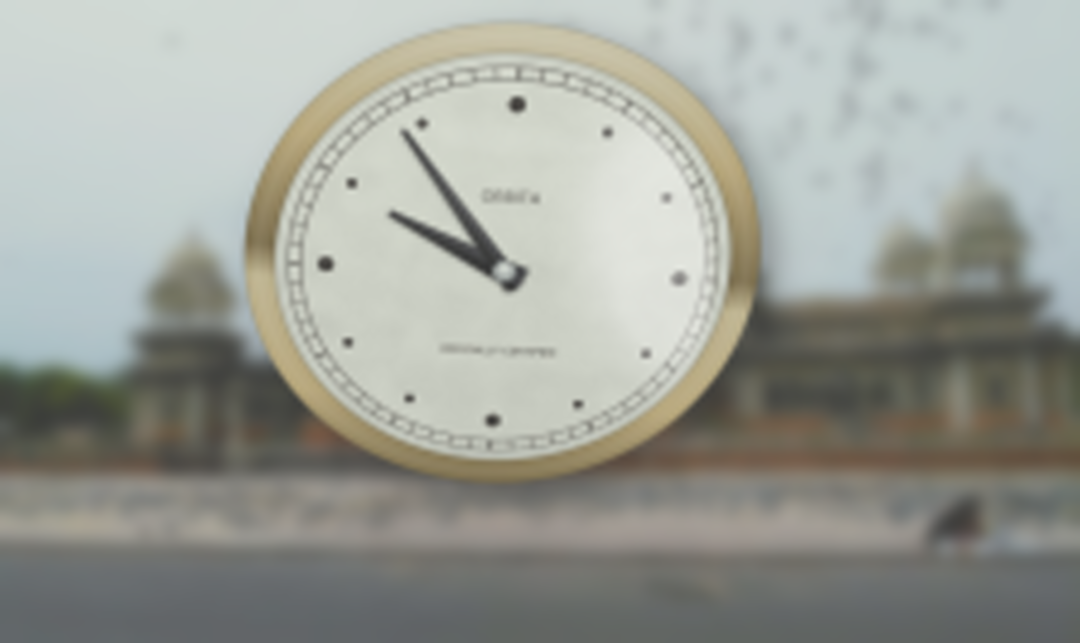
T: **9:54**
